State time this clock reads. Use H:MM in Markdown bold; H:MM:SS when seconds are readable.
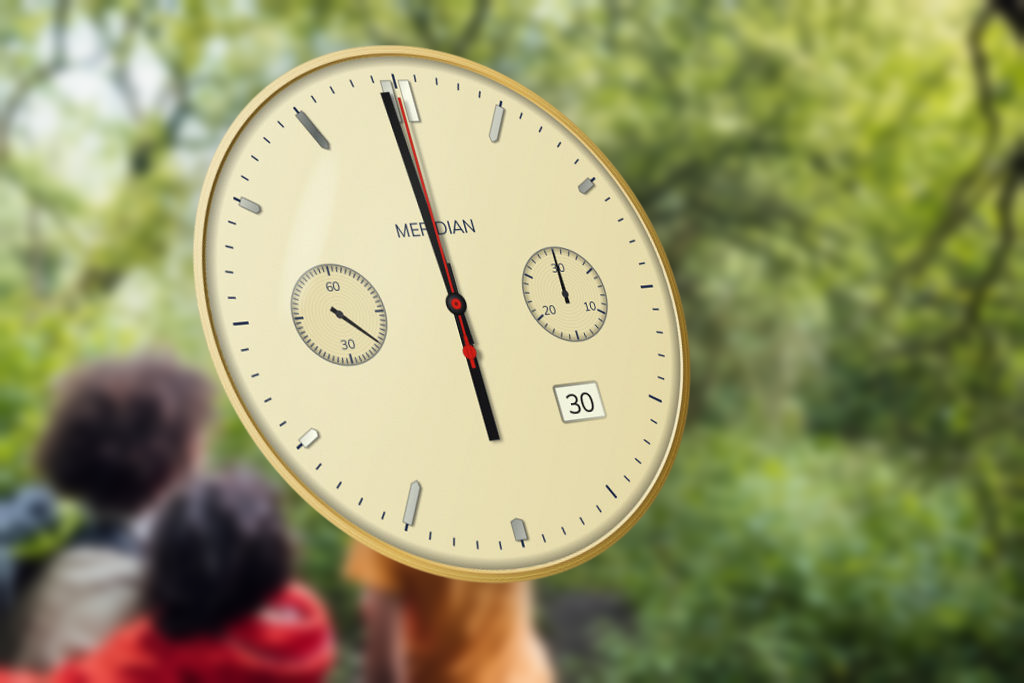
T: **5:59:22**
